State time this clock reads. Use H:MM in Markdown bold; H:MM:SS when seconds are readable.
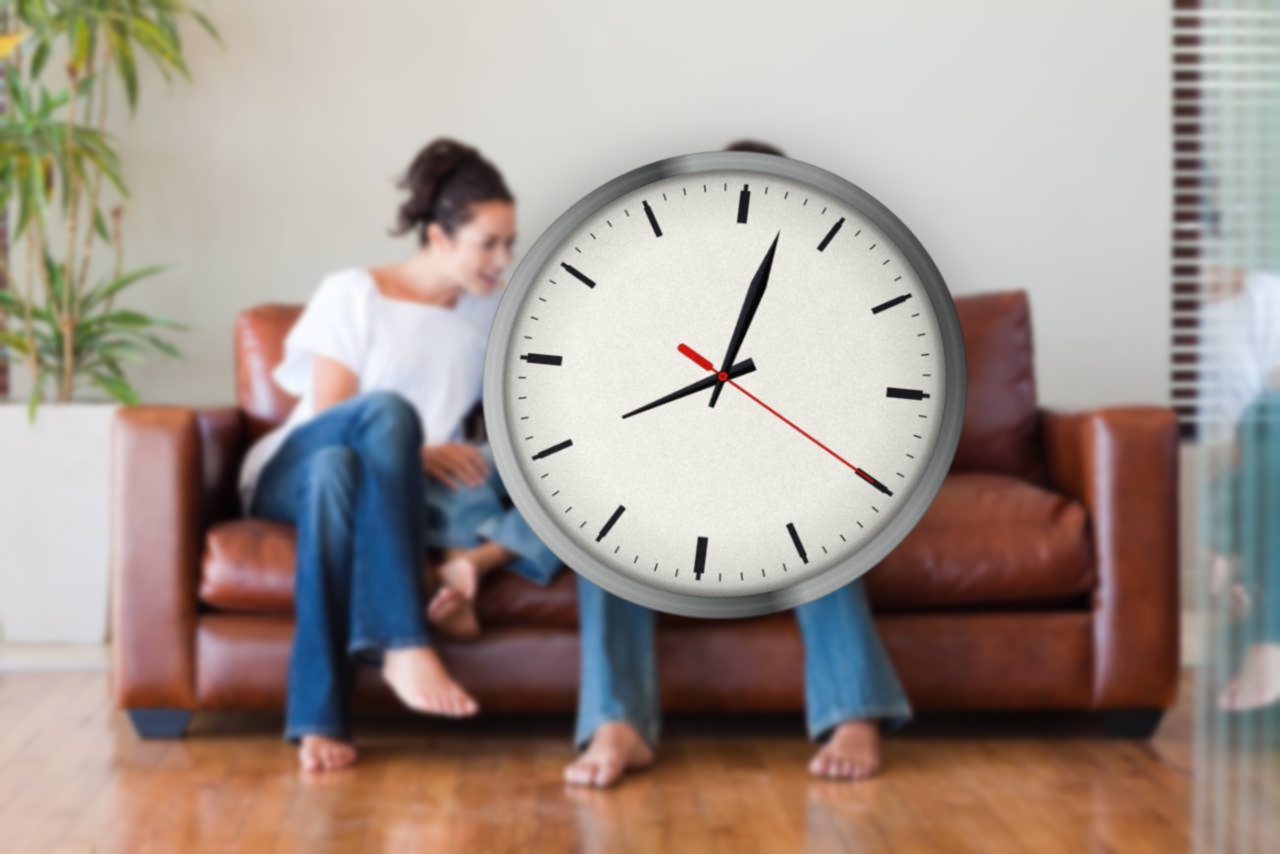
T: **8:02:20**
